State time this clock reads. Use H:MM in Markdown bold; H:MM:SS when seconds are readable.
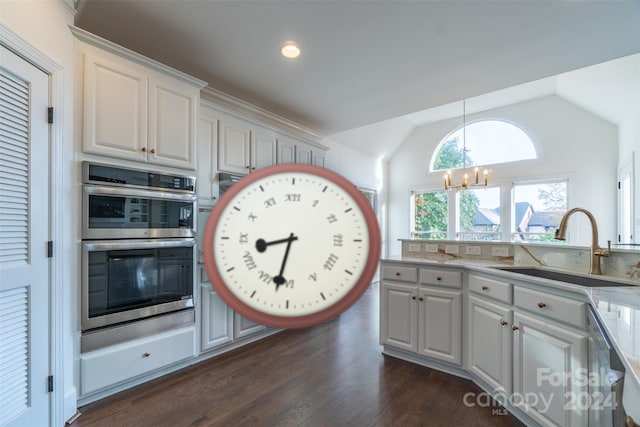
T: **8:32**
